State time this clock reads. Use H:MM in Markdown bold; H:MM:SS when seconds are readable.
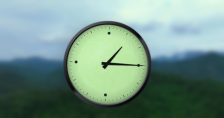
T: **1:15**
